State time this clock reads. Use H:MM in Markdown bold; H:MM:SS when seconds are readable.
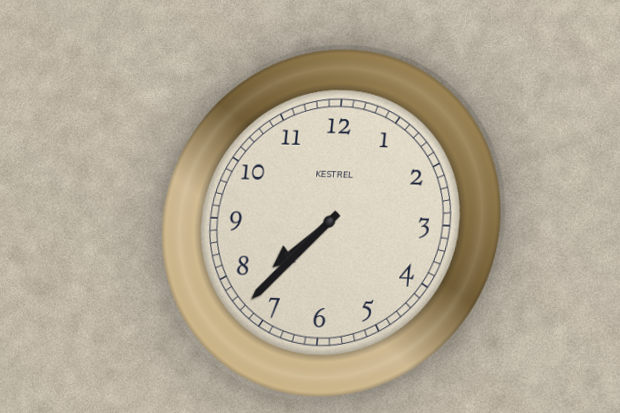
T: **7:37**
